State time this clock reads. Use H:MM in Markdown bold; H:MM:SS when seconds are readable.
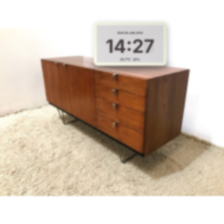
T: **14:27**
